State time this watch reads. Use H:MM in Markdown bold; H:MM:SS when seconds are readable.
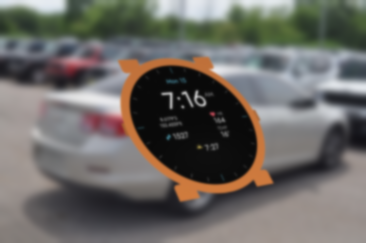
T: **7:16**
